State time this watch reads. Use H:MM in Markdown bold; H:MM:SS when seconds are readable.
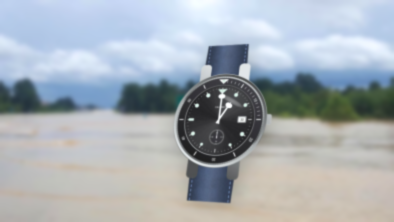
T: **1:00**
